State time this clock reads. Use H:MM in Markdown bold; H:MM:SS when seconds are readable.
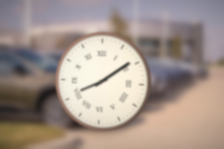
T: **8:09**
